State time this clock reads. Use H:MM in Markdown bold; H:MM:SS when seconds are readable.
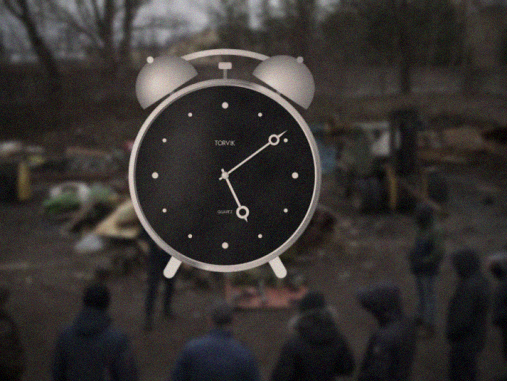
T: **5:09**
